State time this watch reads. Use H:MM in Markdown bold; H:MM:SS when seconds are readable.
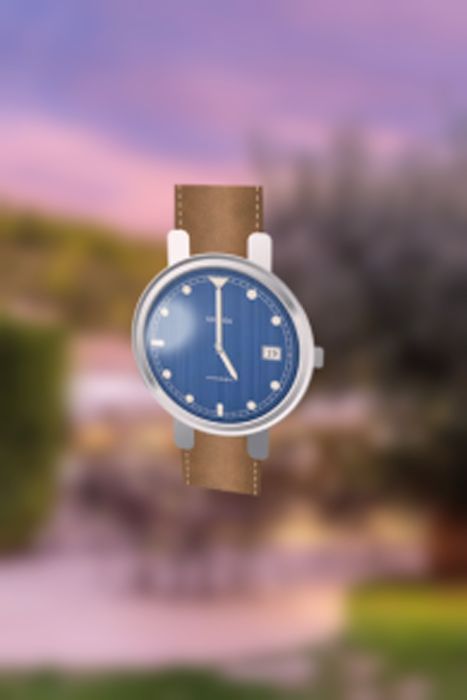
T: **5:00**
